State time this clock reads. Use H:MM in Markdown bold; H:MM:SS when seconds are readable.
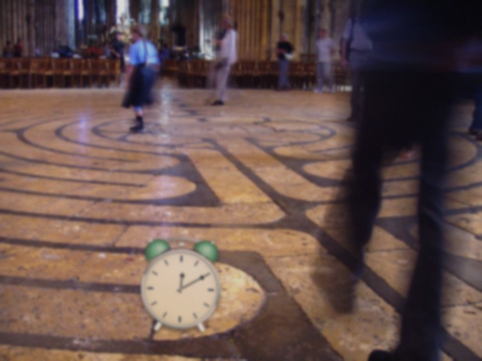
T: **12:10**
